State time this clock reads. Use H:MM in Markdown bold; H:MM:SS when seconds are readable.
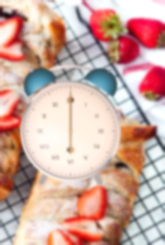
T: **6:00**
